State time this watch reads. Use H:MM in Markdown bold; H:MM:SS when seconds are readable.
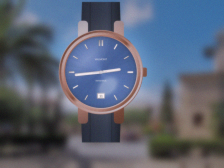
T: **2:44**
